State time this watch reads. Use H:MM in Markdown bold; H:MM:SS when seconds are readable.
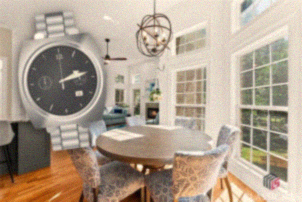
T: **2:13**
